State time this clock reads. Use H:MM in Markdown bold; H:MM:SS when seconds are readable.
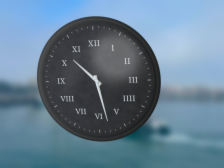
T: **10:28**
